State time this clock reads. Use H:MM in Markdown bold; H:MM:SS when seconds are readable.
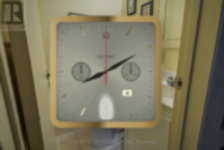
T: **8:10**
